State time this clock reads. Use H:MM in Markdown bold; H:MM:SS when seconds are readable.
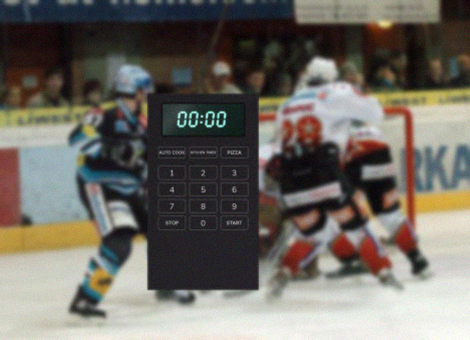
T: **0:00**
